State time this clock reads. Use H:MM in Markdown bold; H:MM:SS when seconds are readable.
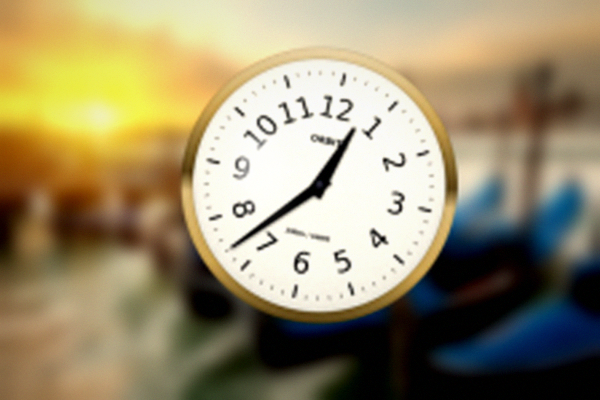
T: **12:37**
